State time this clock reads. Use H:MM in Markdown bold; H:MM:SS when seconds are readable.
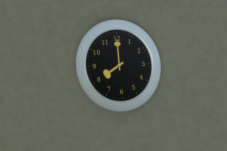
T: **8:00**
